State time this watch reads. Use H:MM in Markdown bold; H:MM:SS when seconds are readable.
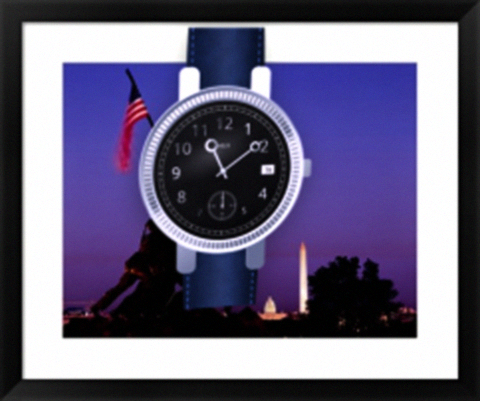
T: **11:09**
